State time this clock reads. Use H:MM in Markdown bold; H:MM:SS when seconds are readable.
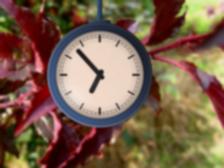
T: **6:53**
